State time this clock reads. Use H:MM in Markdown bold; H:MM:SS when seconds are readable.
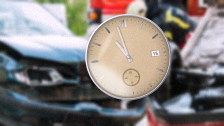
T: **10:58**
